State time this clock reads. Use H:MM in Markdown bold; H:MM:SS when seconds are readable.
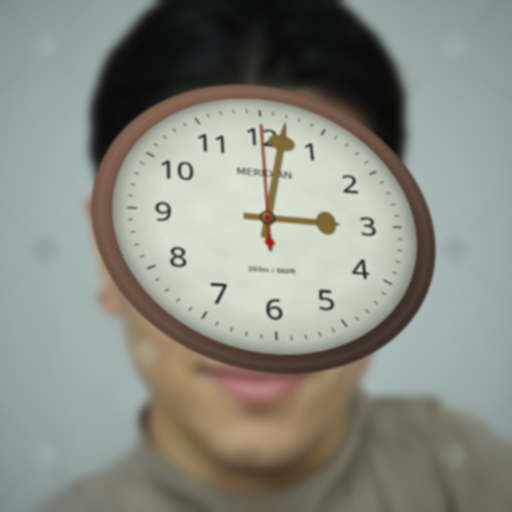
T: **3:02:00**
